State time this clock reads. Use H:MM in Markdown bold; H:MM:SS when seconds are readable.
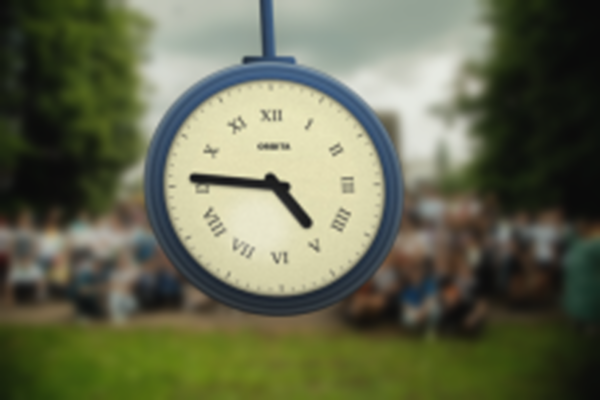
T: **4:46**
